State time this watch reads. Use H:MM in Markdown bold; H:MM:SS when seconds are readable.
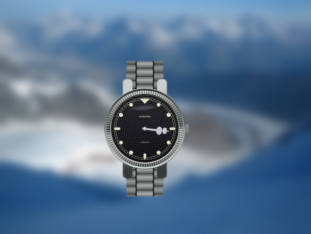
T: **3:16**
